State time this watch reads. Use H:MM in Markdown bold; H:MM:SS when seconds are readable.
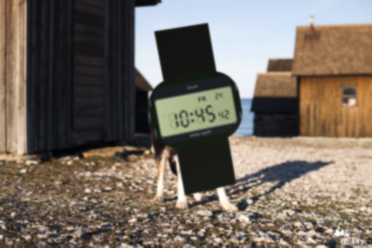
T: **10:45**
